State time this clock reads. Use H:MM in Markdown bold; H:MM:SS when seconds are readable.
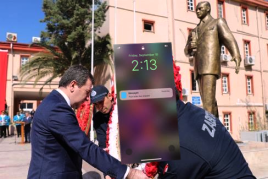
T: **2:13**
